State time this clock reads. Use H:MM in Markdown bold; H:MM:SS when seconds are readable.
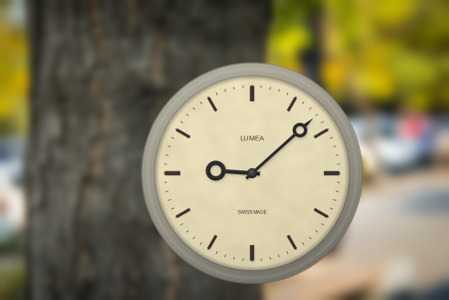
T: **9:08**
